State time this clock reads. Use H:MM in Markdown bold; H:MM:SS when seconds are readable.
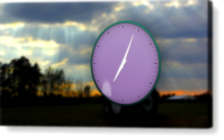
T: **7:04**
